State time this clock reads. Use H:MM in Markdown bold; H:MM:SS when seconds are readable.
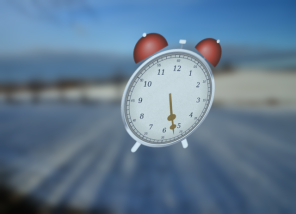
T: **5:27**
